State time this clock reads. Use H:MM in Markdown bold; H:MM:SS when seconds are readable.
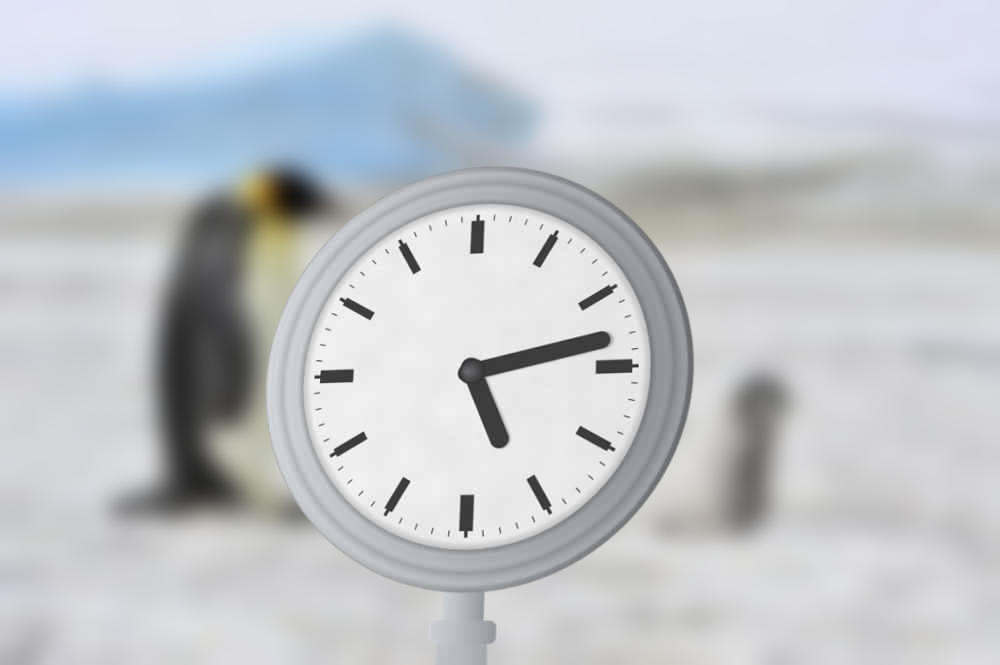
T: **5:13**
